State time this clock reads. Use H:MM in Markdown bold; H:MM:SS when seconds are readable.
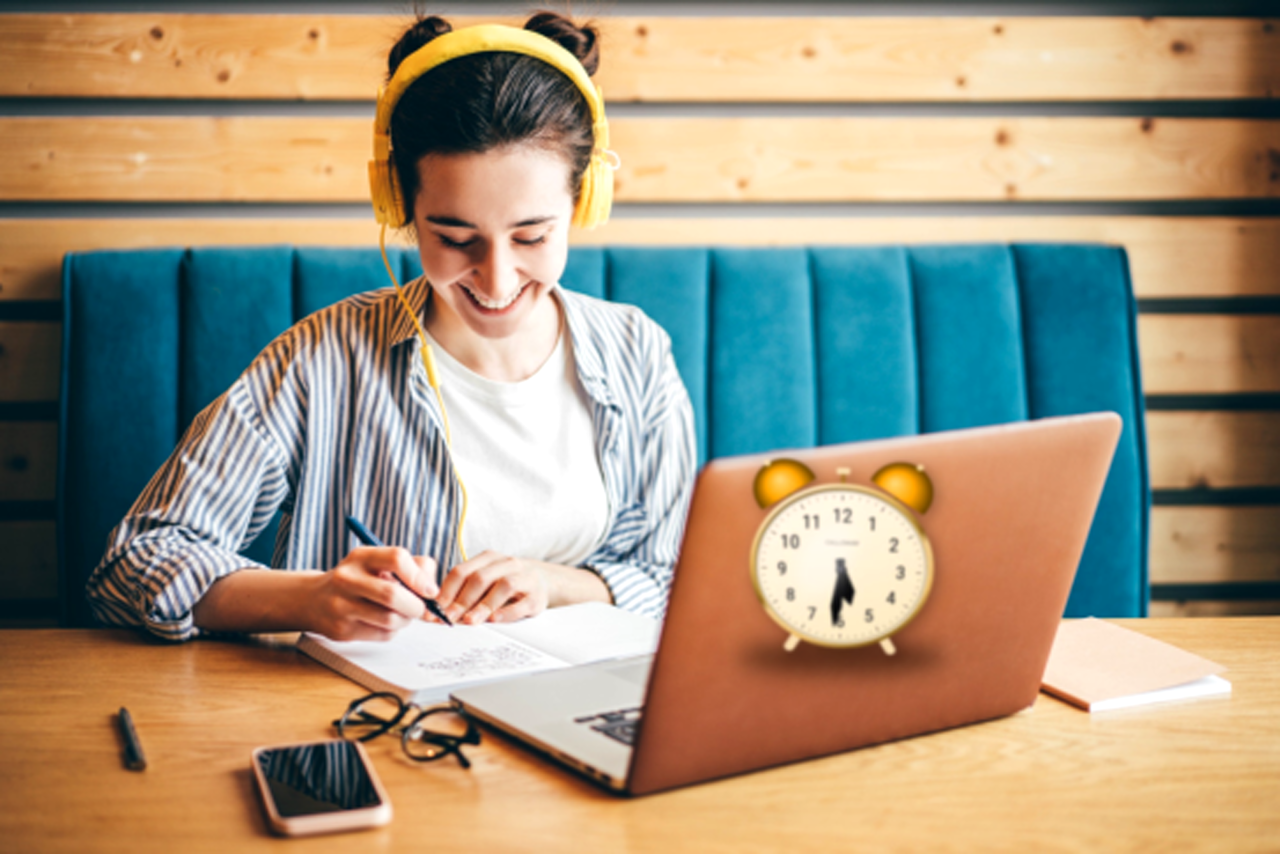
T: **5:31**
